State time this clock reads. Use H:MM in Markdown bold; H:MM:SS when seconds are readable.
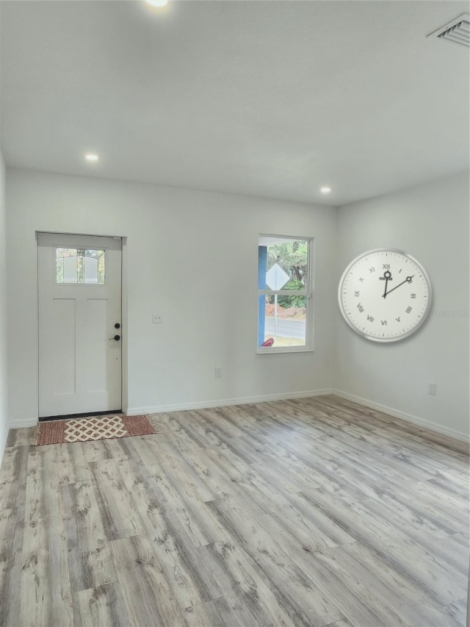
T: **12:09**
